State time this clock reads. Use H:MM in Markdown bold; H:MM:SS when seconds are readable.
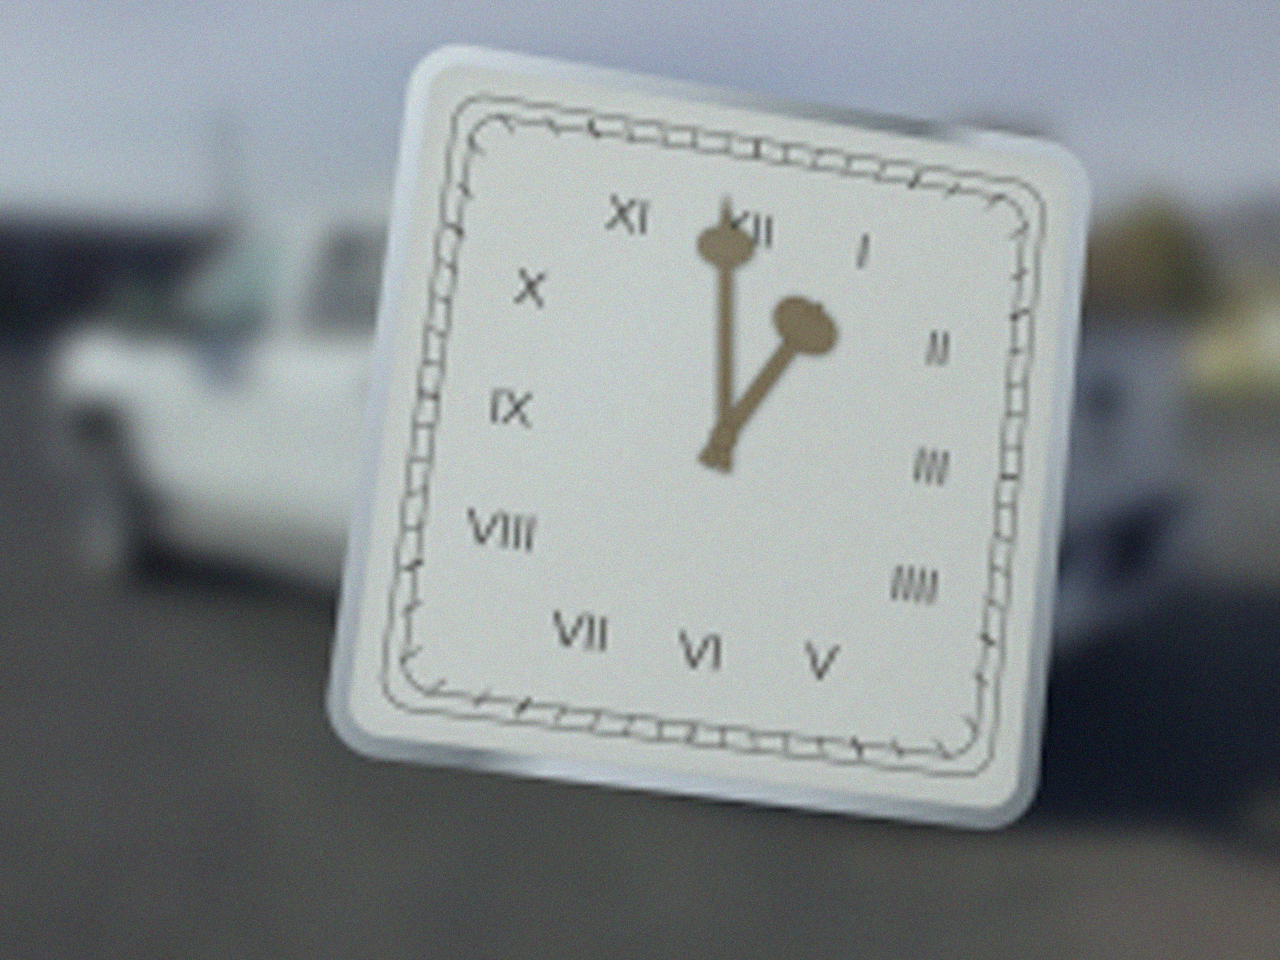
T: **12:59**
